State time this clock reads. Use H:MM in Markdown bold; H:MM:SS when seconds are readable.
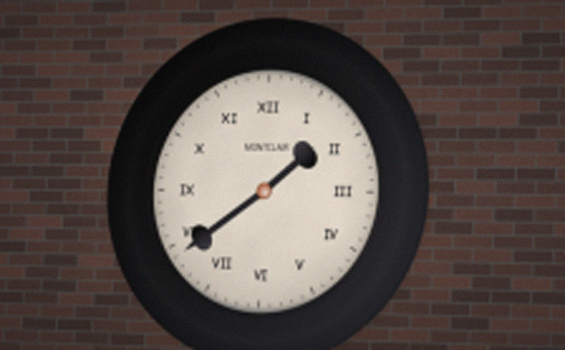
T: **1:39**
